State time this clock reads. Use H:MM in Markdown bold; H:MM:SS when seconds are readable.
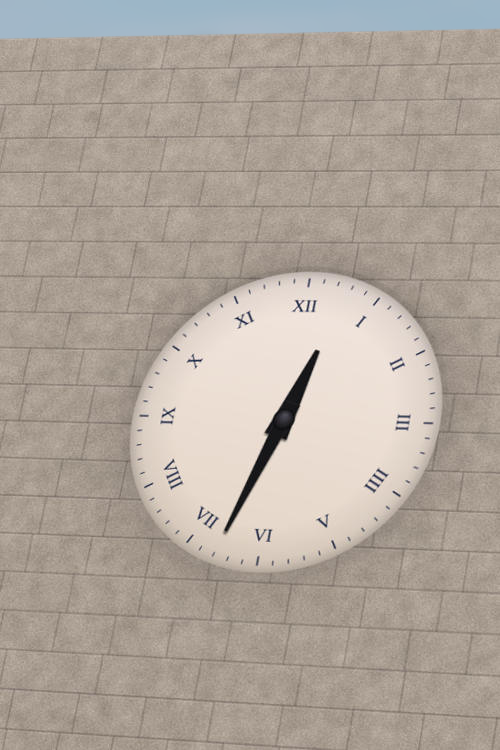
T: **12:33**
